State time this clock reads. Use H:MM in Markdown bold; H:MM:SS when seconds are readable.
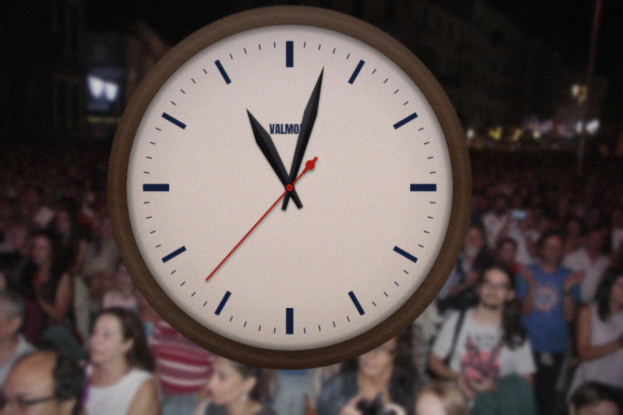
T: **11:02:37**
